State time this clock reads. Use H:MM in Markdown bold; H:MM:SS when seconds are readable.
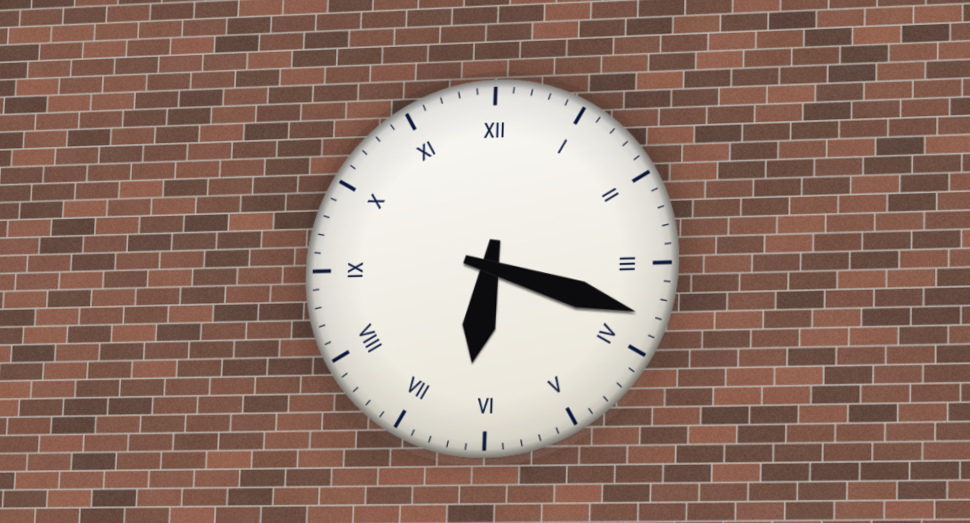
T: **6:18**
